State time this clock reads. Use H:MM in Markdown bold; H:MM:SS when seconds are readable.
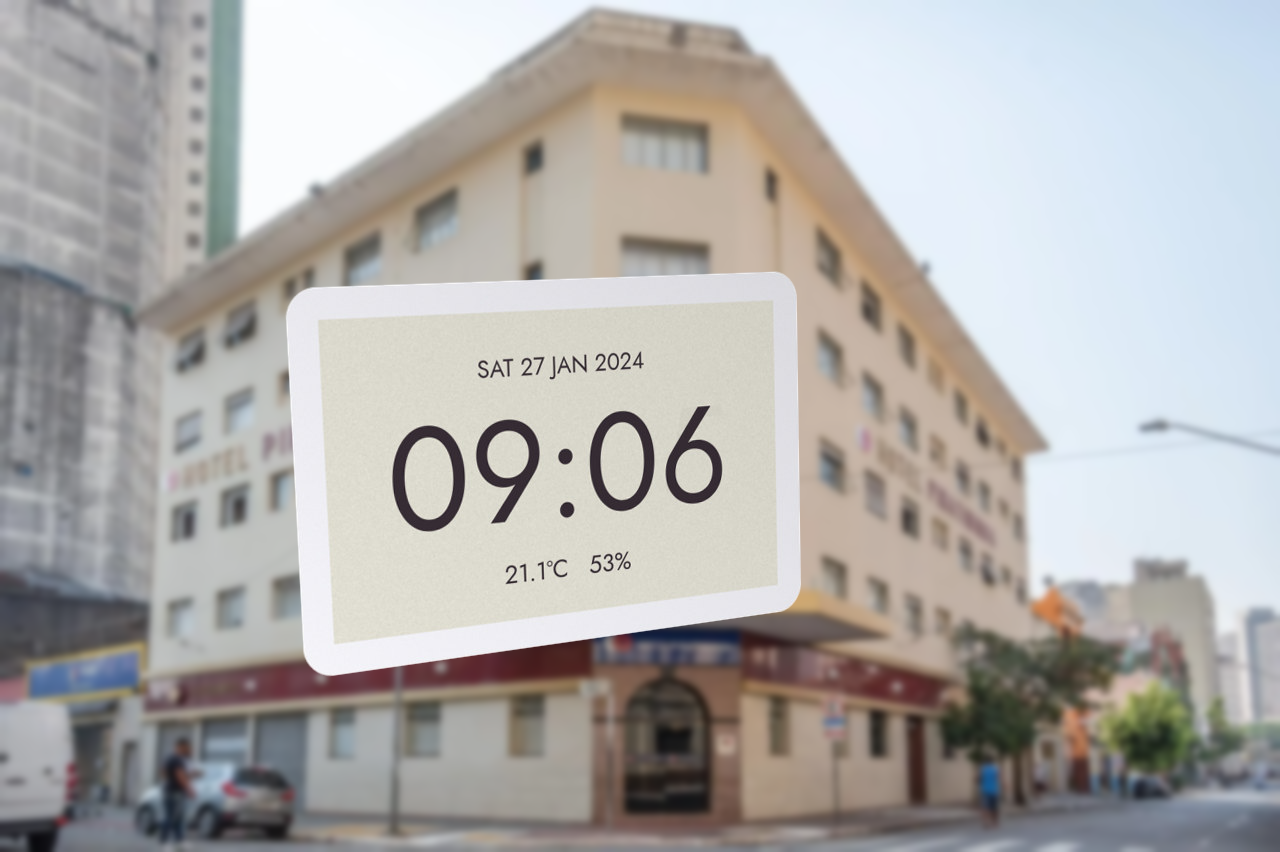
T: **9:06**
